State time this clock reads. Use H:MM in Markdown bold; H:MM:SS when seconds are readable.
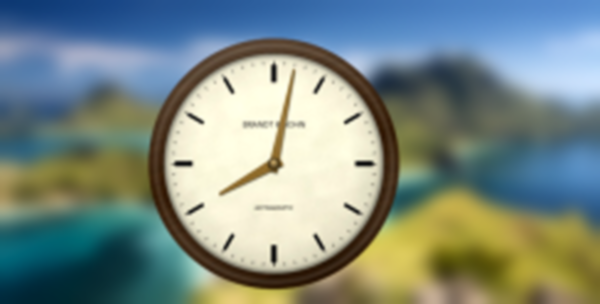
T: **8:02**
